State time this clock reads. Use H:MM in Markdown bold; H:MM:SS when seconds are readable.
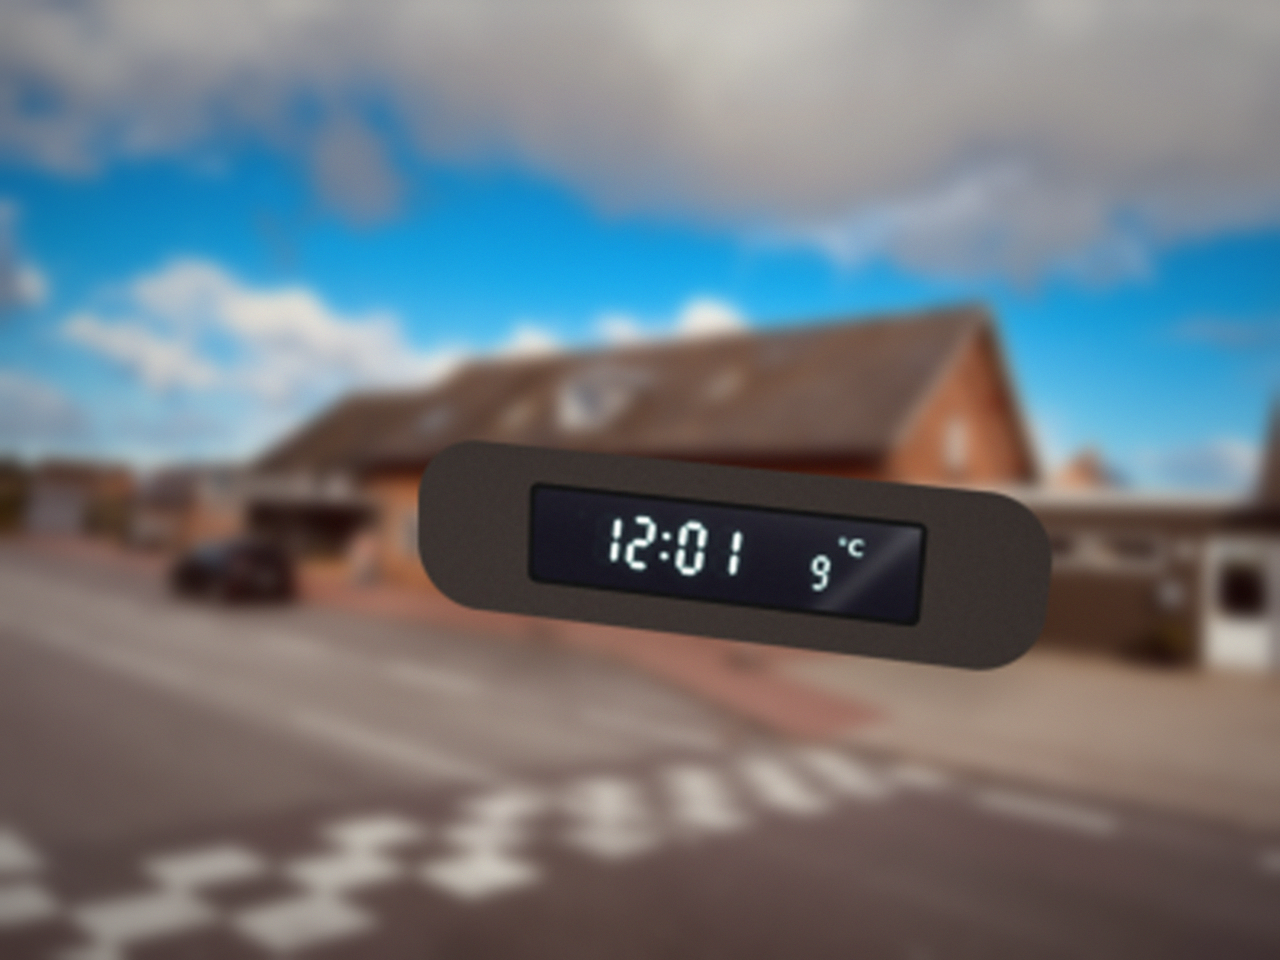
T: **12:01**
